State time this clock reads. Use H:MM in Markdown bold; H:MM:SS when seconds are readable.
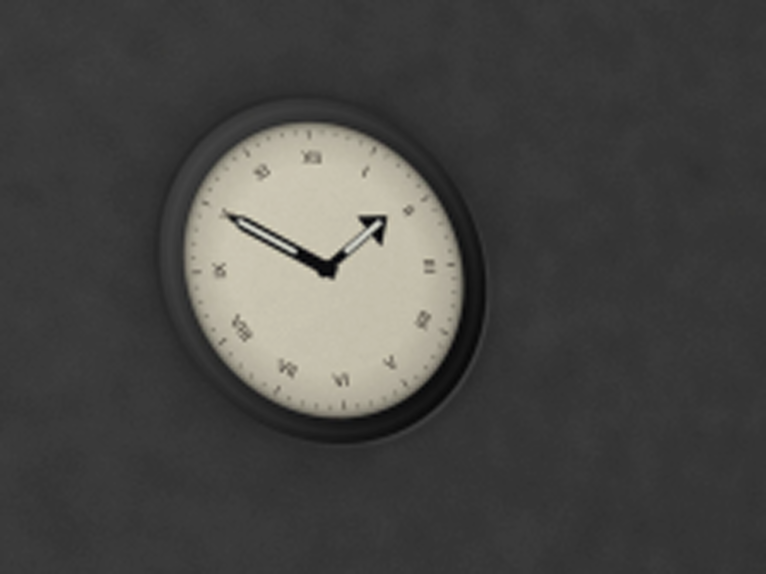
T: **1:50**
